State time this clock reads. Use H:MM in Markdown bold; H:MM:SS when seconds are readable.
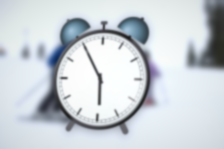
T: **5:55**
